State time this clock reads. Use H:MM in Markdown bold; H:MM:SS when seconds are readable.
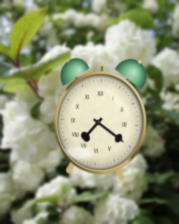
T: **7:20**
